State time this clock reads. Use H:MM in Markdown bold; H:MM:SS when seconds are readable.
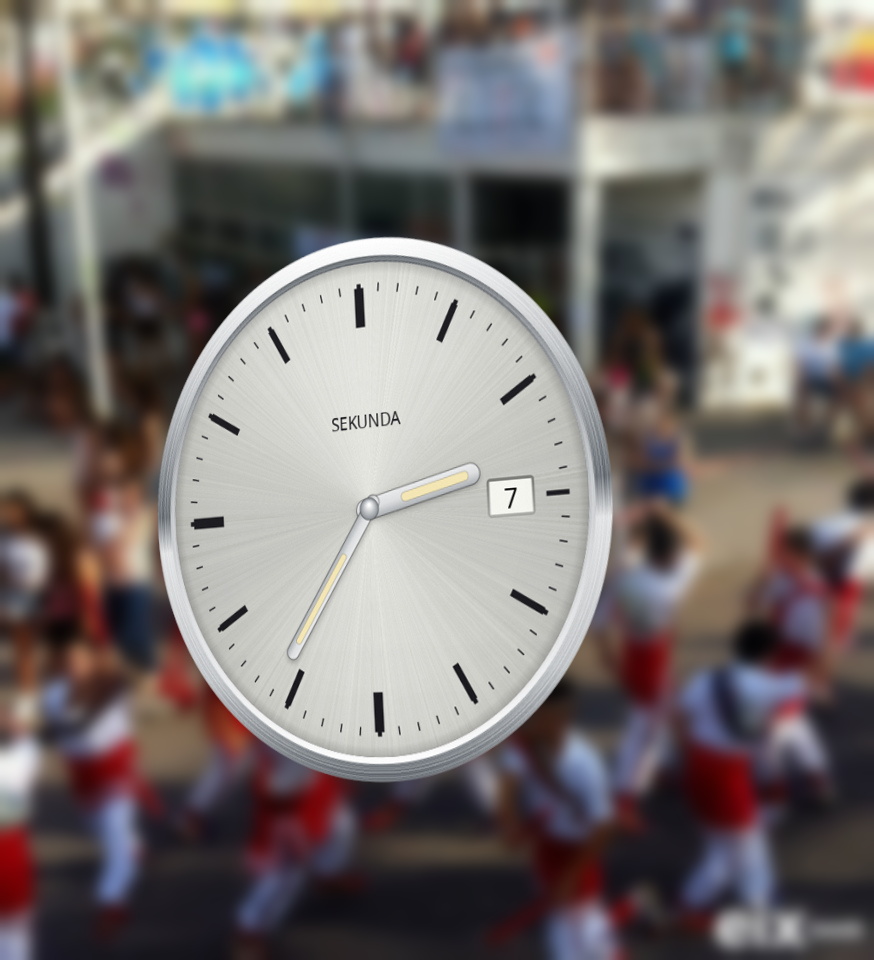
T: **2:36**
